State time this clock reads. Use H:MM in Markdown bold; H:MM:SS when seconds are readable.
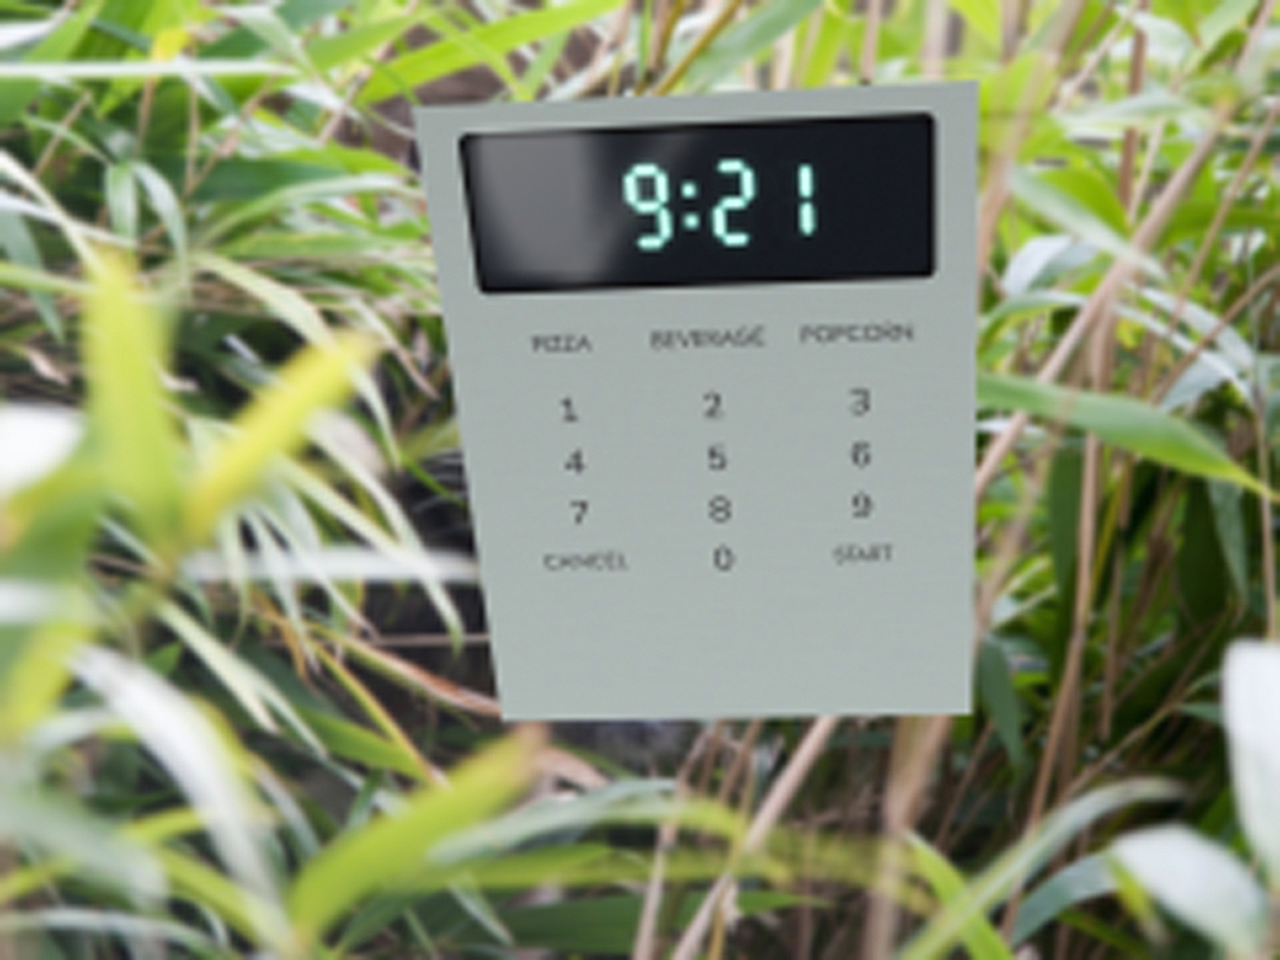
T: **9:21**
